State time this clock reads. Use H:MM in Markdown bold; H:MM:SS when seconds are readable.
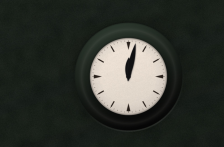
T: **12:02**
